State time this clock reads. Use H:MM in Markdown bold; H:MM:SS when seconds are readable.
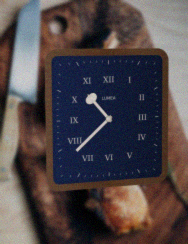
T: **10:38**
